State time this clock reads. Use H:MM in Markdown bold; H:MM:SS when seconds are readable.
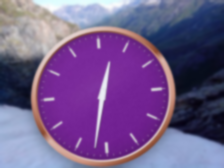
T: **12:32**
